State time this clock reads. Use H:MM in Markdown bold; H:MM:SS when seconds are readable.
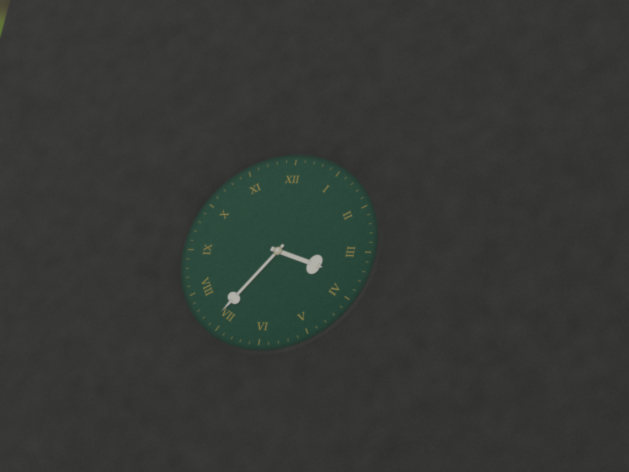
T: **3:36**
